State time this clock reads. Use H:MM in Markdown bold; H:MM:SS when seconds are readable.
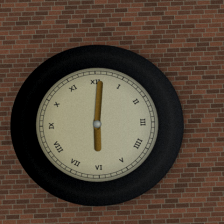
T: **6:01**
